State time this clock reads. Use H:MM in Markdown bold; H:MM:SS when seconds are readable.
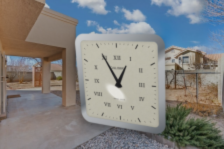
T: **12:55**
